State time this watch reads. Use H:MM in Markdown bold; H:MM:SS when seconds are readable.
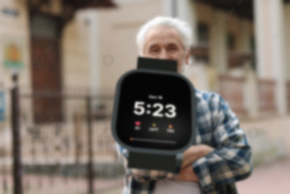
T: **5:23**
